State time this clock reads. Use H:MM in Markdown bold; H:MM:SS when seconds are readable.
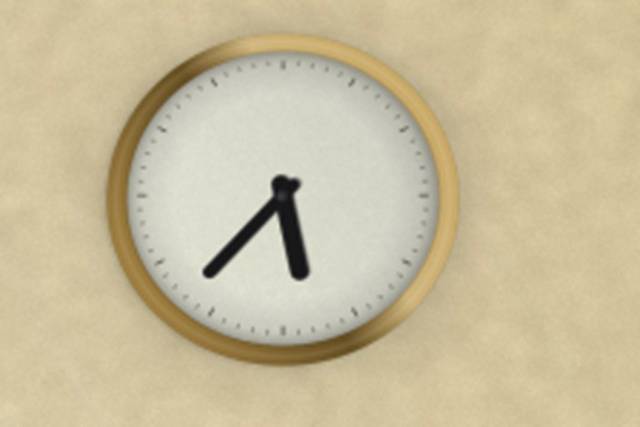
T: **5:37**
